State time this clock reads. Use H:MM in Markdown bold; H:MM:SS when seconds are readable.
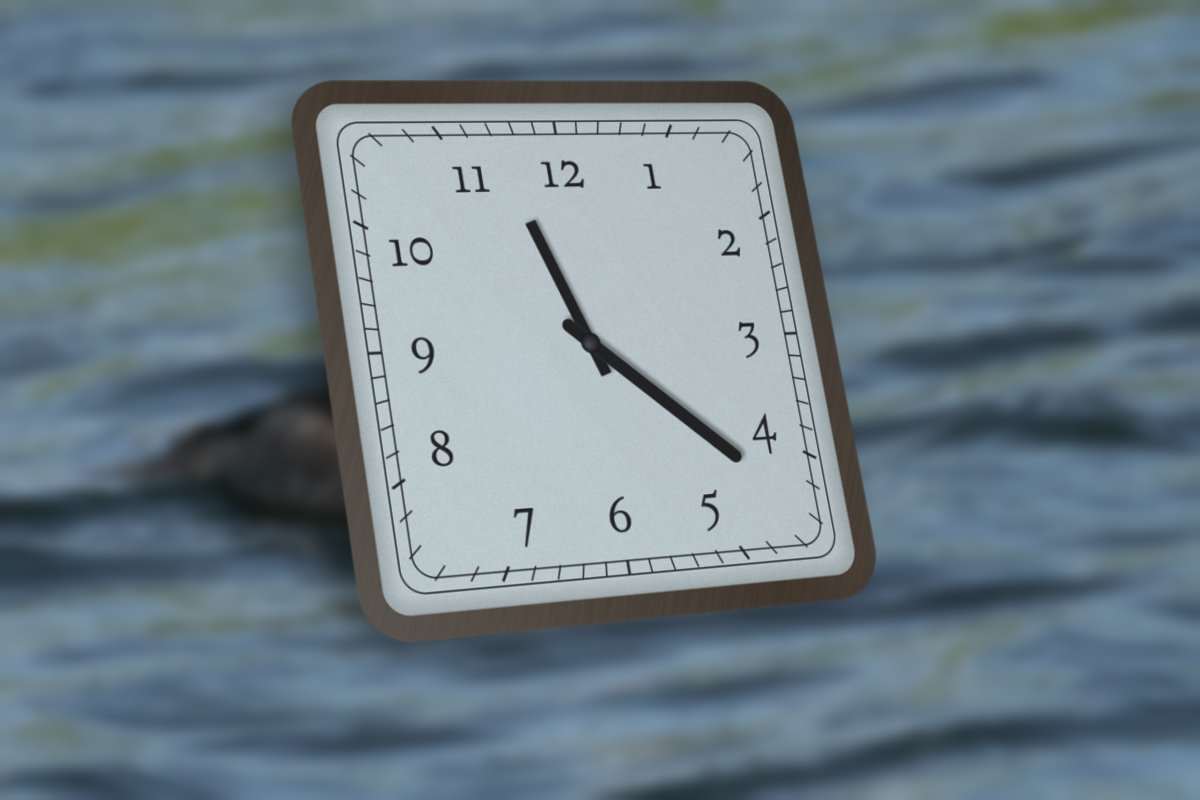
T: **11:22**
